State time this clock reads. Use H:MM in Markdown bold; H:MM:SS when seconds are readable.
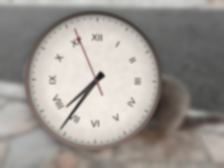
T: **7:35:56**
